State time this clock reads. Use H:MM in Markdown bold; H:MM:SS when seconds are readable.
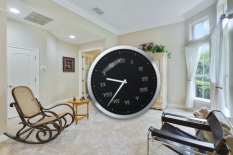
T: **9:37**
